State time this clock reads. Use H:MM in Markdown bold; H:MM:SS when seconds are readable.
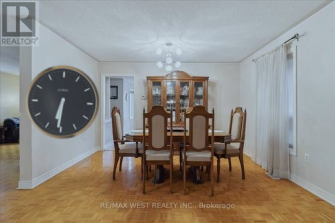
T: **6:31**
